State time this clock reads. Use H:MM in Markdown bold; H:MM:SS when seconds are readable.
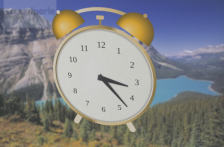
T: **3:23**
